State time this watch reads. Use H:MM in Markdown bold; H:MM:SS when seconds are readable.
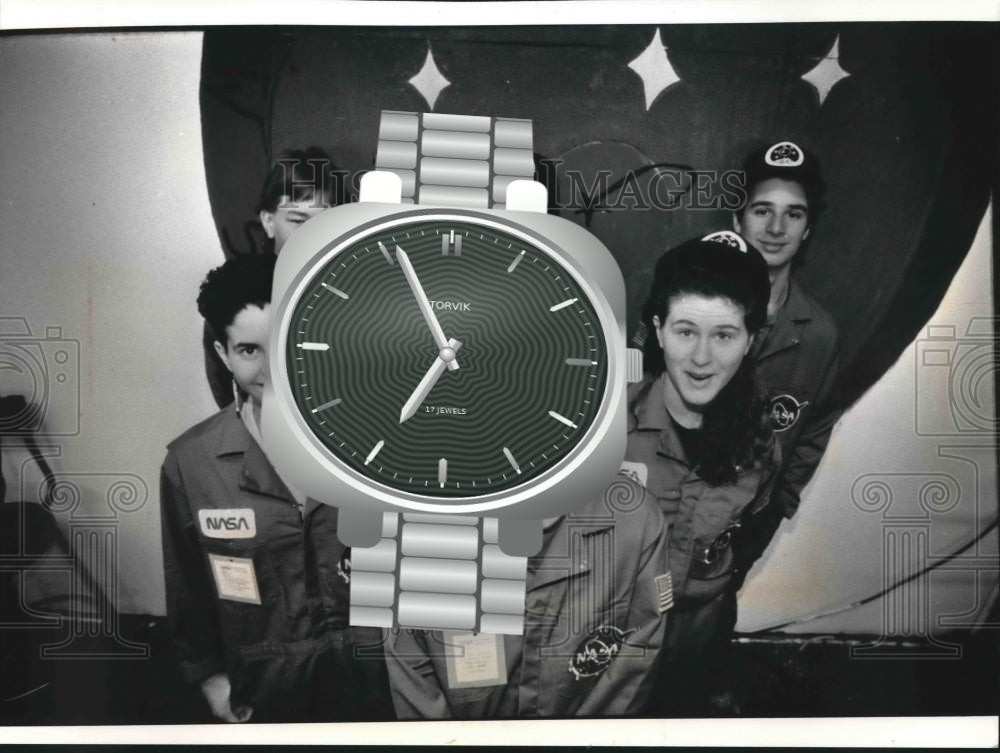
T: **6:56**
